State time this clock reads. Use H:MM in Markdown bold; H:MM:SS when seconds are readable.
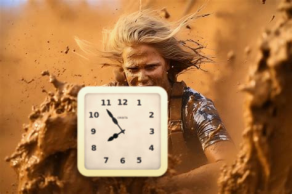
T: **7:54**
